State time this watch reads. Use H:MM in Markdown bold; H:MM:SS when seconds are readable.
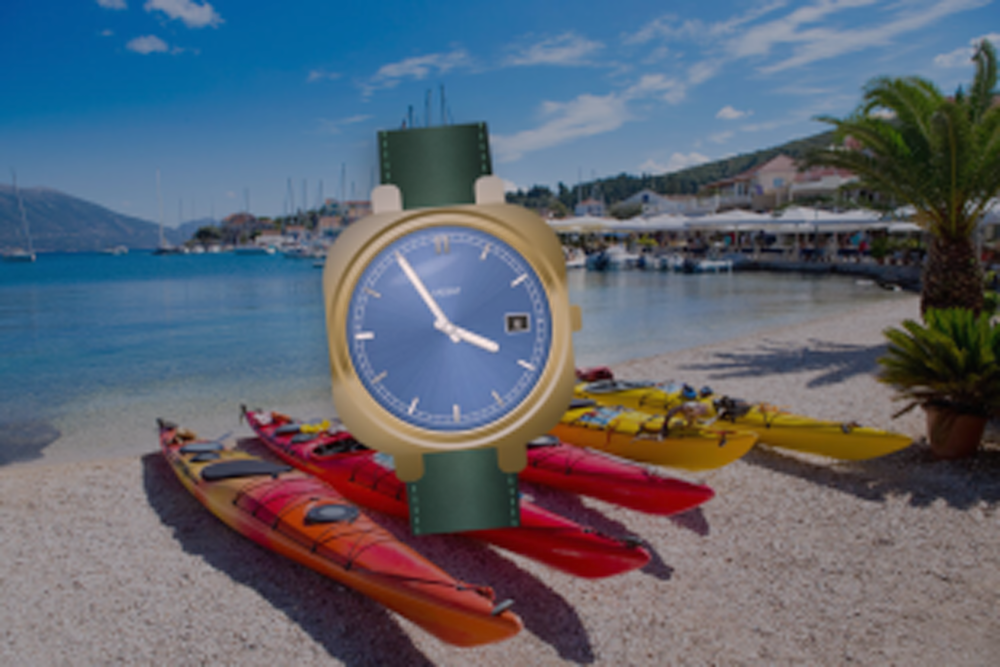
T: **3:55**
